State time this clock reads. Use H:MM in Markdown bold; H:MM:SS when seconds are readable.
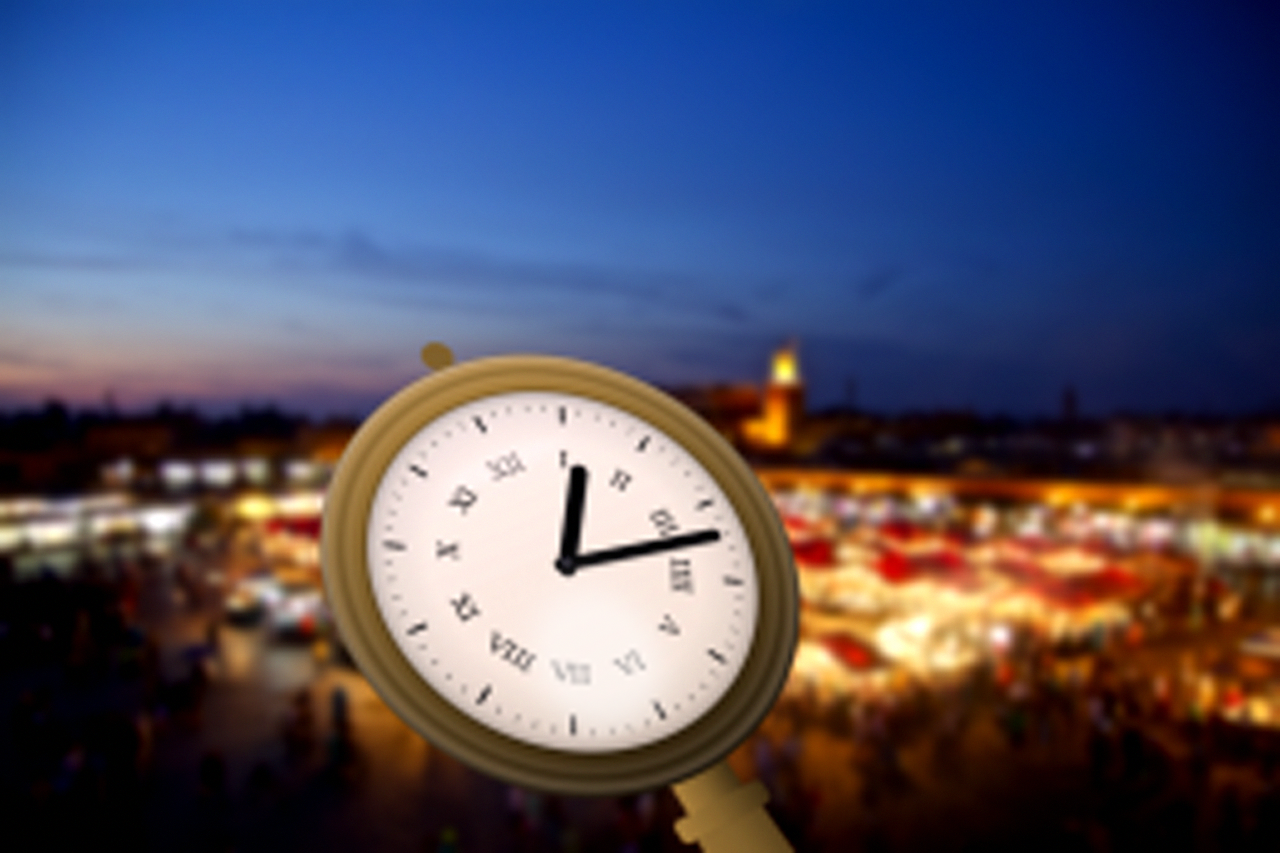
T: **1:17**
